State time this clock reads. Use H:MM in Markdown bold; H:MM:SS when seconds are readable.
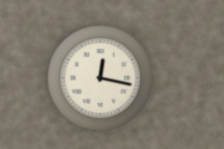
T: **12:17**
